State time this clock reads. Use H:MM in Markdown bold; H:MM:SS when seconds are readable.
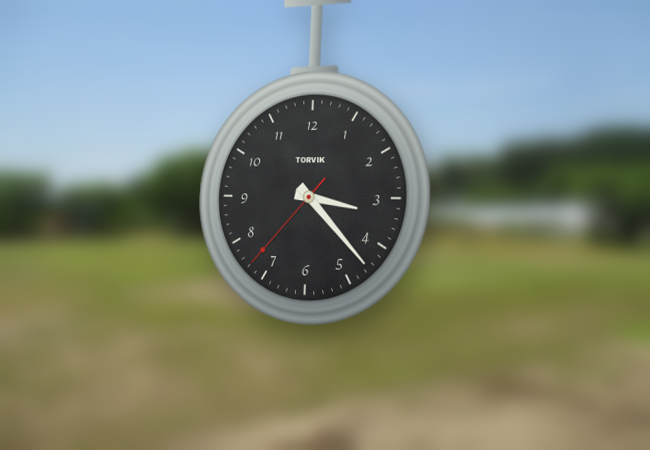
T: **3:22:37**
